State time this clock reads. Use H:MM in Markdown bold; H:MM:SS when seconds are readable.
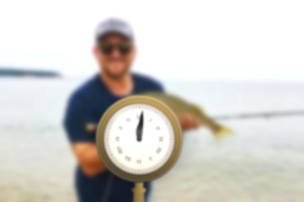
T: **12:01**
